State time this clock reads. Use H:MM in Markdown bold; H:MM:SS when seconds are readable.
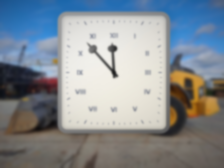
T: **11:53**
